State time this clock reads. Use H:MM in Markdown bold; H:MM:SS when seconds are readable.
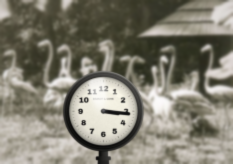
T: **3:16**
